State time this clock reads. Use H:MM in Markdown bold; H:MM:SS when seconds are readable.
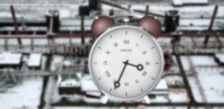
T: **3:34**
